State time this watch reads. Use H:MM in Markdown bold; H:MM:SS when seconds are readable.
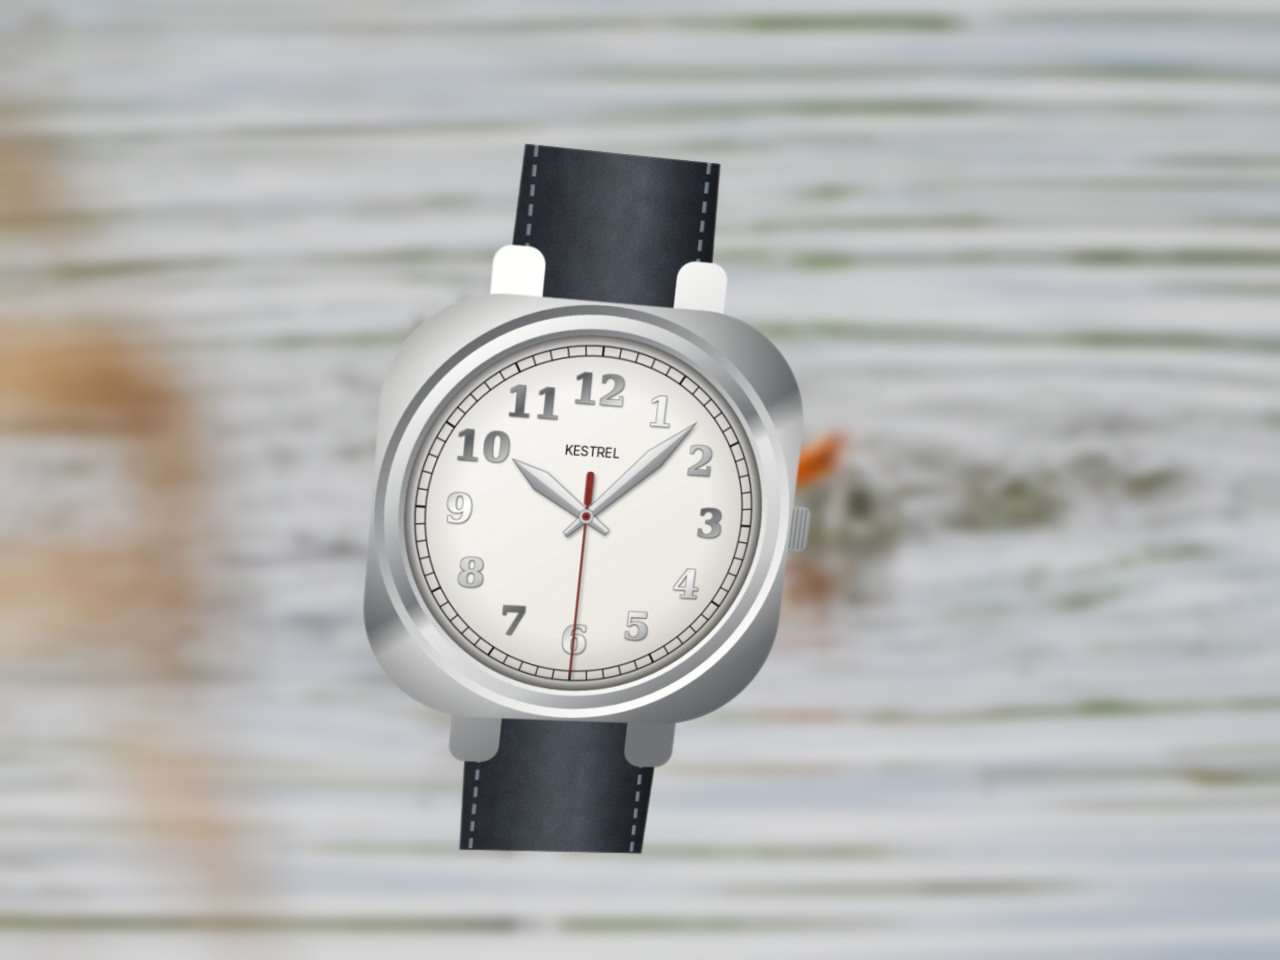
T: **10:07:30**
